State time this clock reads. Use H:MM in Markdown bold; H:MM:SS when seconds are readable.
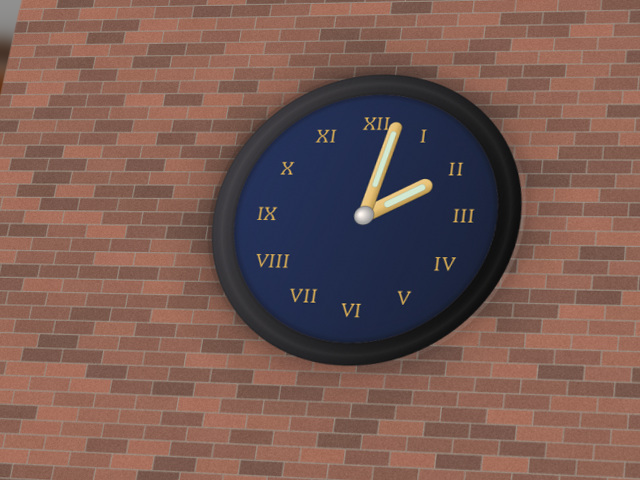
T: **2:02**
